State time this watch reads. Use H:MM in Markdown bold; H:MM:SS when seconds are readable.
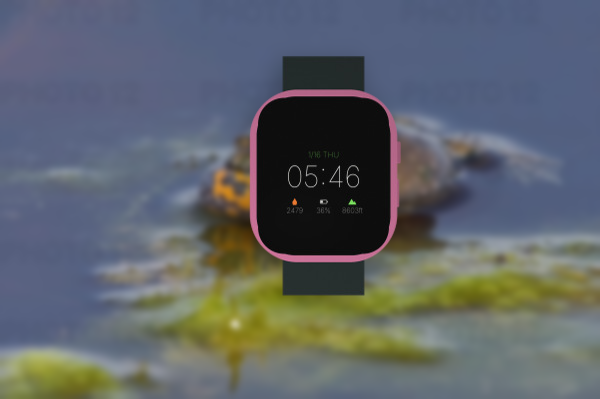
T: **5:46**
